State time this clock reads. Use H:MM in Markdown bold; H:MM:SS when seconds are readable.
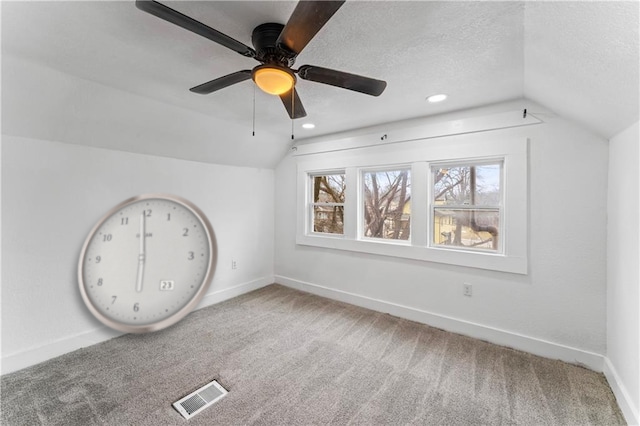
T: **5:59**
